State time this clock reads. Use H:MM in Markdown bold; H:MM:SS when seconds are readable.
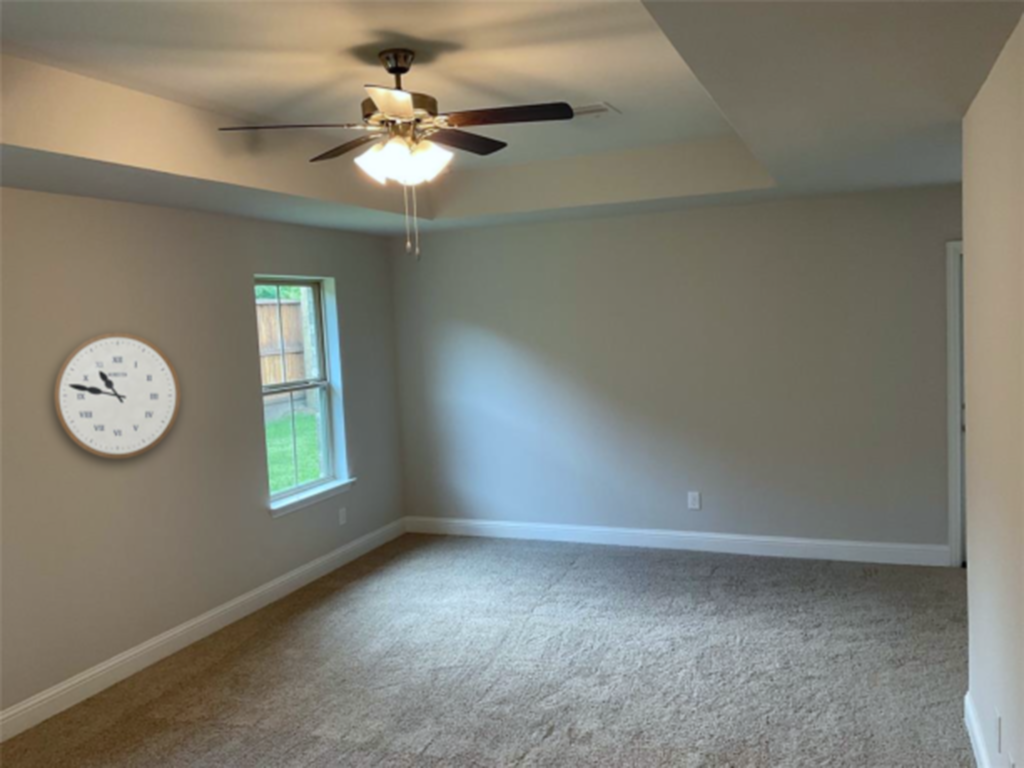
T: **10:47**
